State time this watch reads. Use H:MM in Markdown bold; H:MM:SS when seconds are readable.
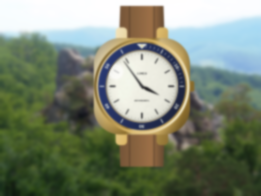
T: **3:54**
